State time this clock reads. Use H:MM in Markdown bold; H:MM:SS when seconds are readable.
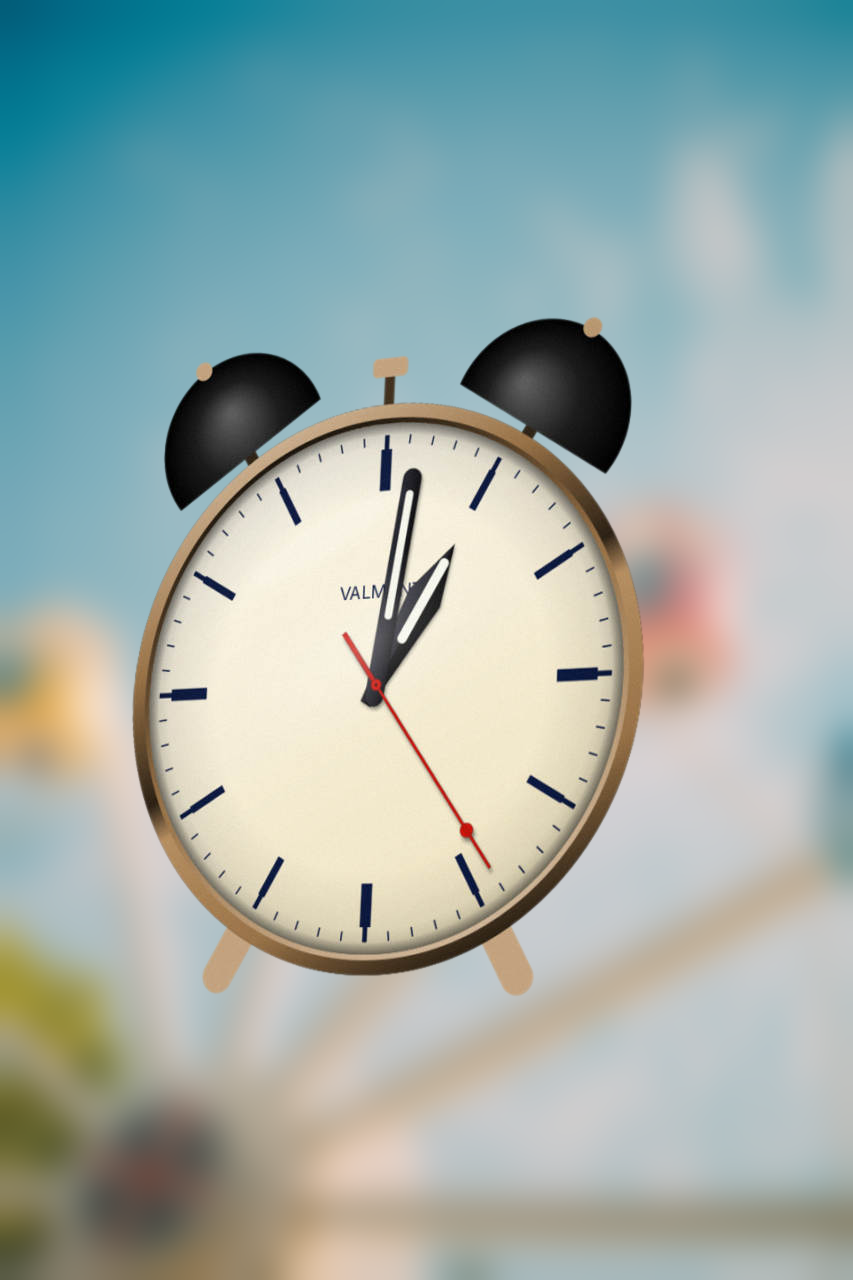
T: **1:01:24**
